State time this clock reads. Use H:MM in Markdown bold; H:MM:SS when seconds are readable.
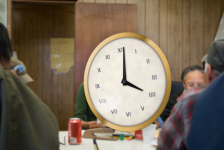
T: **4:01**
